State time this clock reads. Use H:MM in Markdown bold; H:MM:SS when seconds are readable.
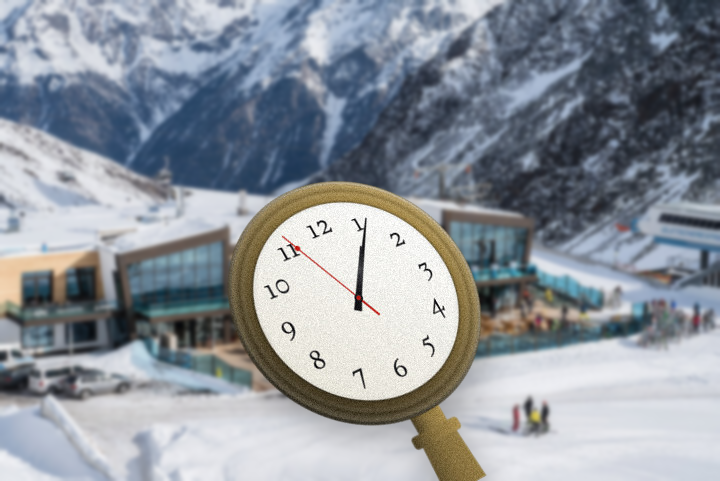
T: **1:05:56**
